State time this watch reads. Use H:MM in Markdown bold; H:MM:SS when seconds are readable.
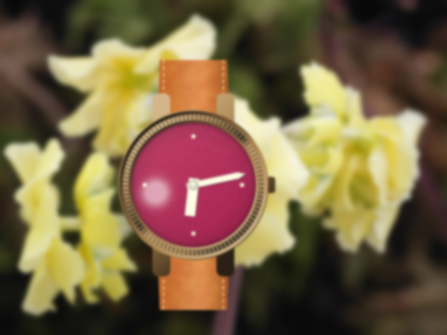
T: **6:13**
